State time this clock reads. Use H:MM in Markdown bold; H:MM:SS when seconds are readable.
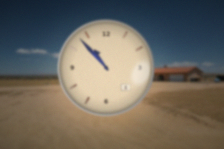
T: **10:53**
